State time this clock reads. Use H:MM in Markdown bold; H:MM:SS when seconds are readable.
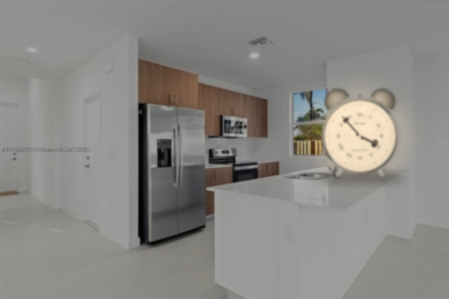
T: **3:53**
